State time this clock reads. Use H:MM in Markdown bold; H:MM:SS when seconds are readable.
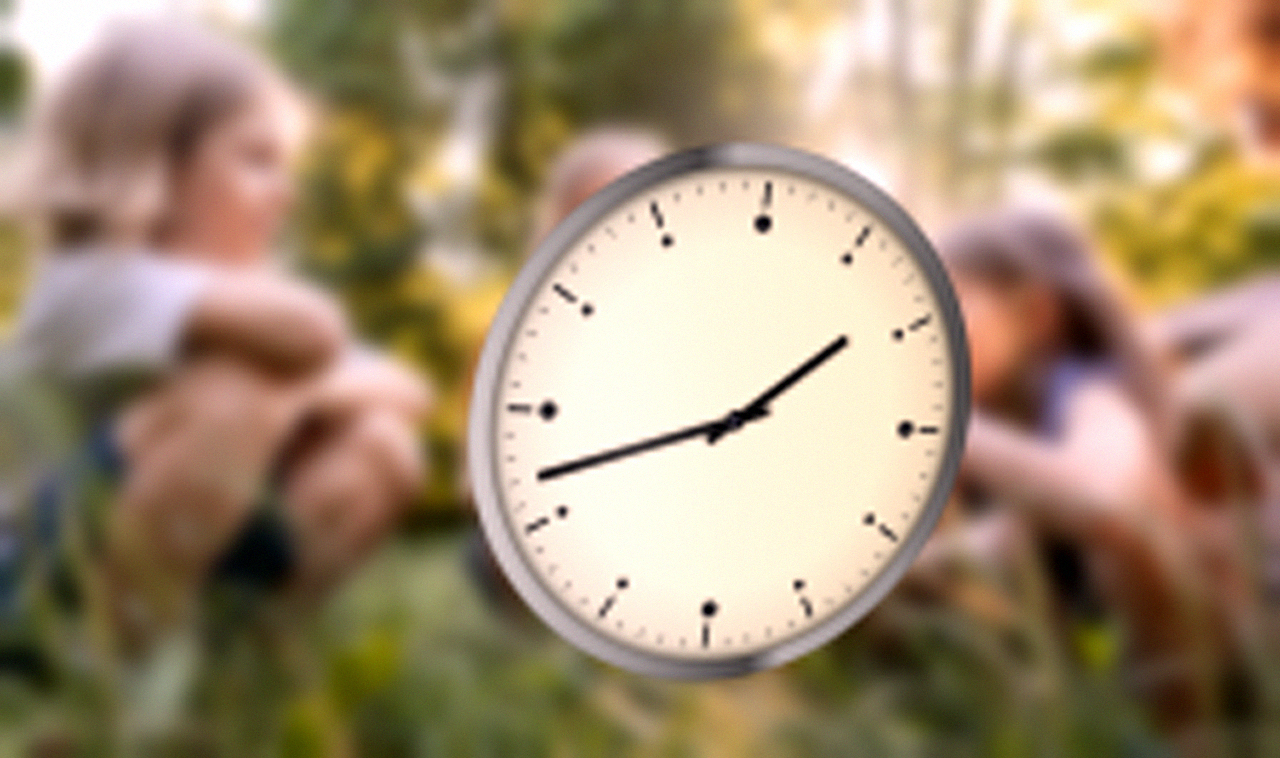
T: **1:42**
